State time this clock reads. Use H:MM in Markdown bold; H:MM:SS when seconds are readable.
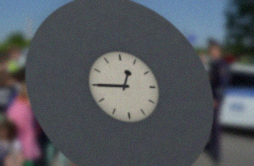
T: **12:45**
